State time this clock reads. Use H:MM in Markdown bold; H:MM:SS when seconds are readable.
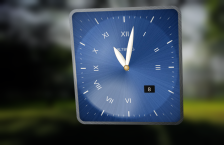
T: **11:02**
